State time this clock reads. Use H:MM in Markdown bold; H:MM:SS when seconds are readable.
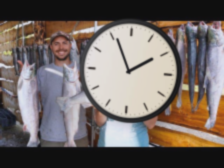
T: **1:56**
